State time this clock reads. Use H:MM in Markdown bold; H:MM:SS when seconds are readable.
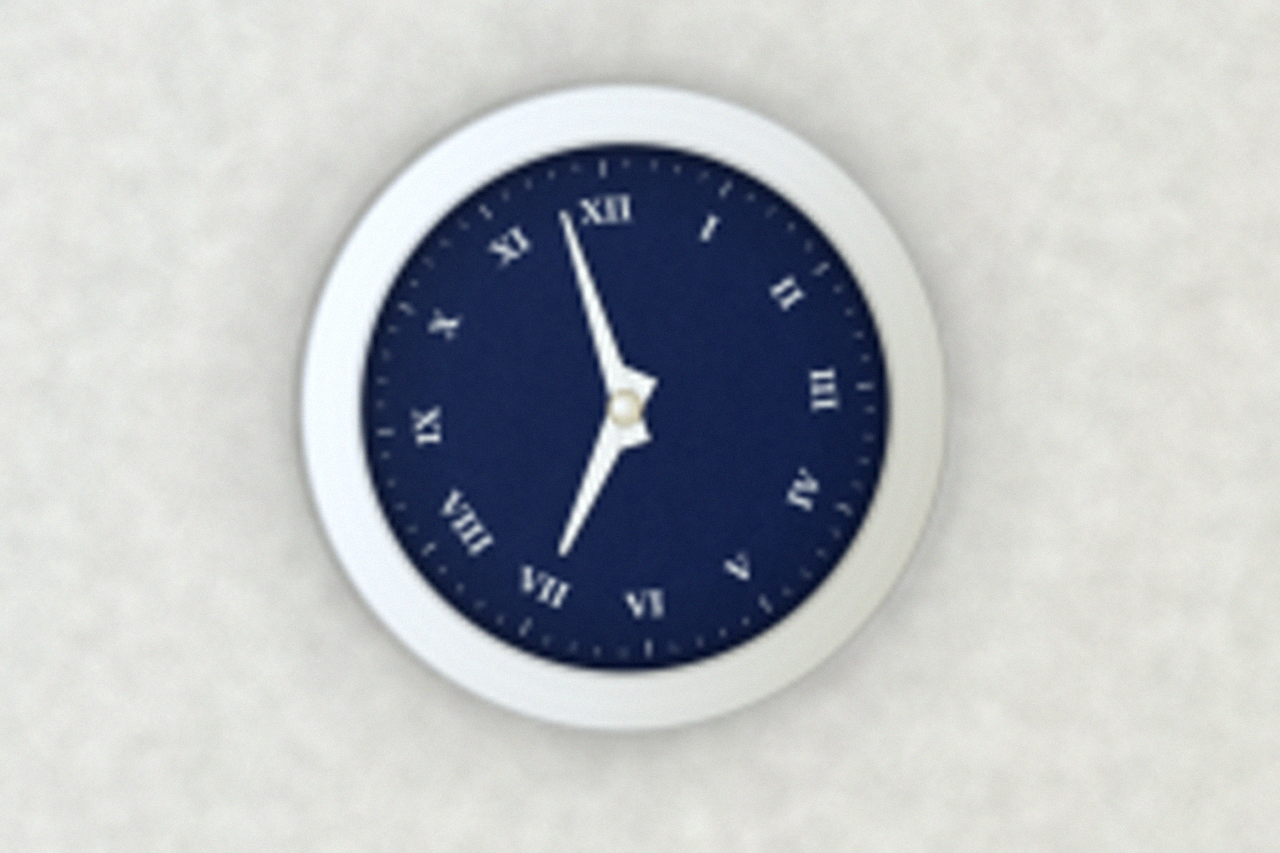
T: **6:58**
